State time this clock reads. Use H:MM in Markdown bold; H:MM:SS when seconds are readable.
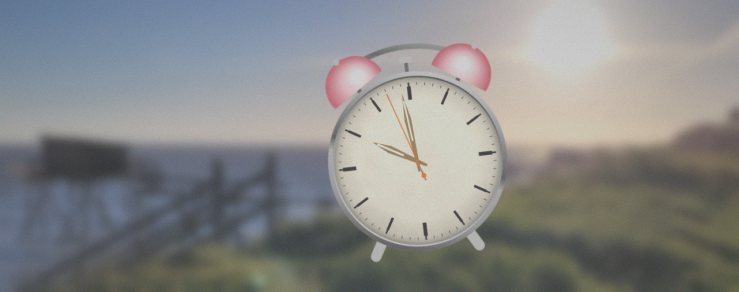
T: **9:58:57**
